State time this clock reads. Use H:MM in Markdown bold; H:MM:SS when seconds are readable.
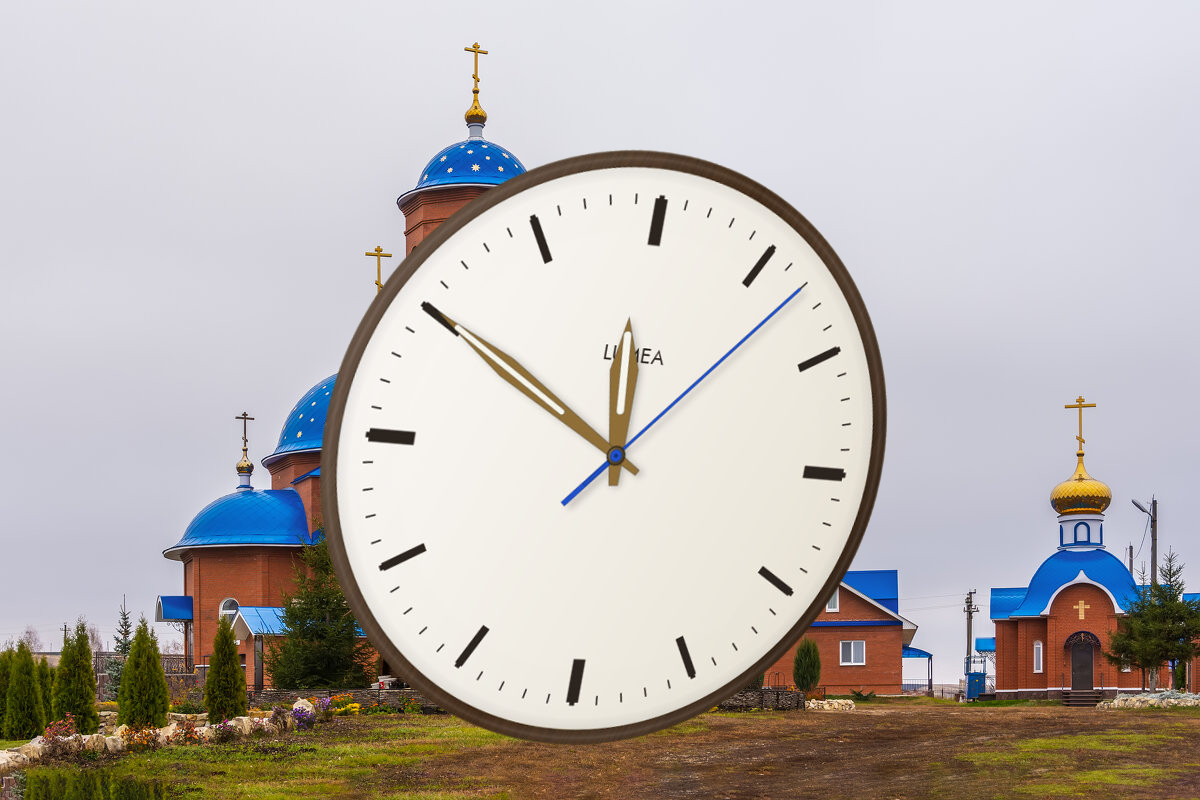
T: **11:50:07**
